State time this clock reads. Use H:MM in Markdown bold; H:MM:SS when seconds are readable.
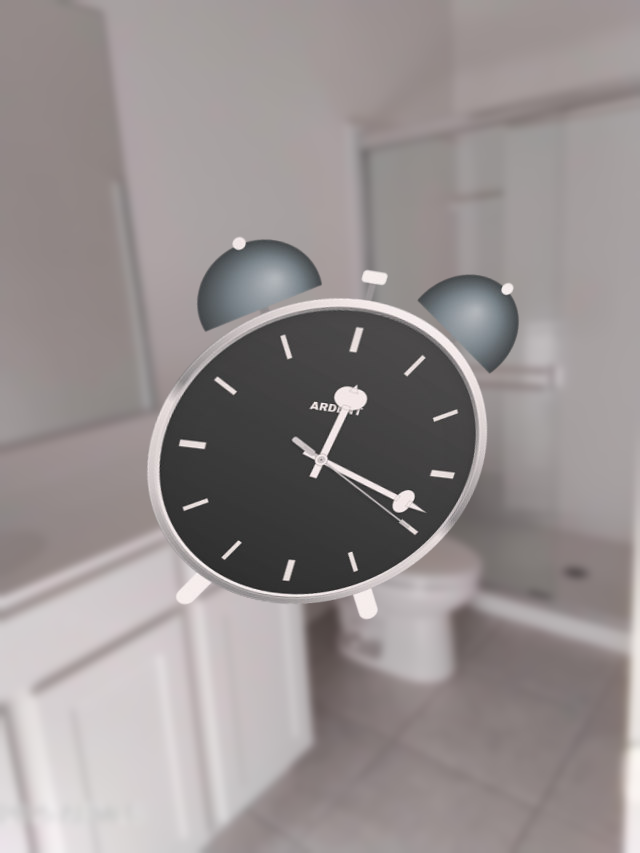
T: **12:18:20**
